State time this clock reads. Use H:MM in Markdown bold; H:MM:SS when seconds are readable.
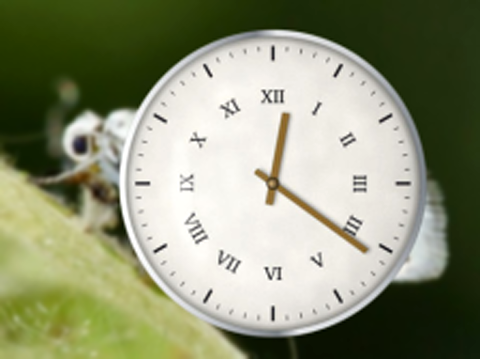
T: **12:21**
